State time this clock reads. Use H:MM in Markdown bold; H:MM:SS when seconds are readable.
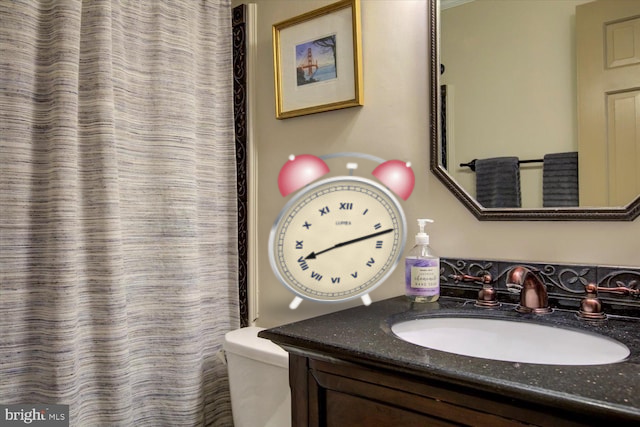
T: **8:12**
